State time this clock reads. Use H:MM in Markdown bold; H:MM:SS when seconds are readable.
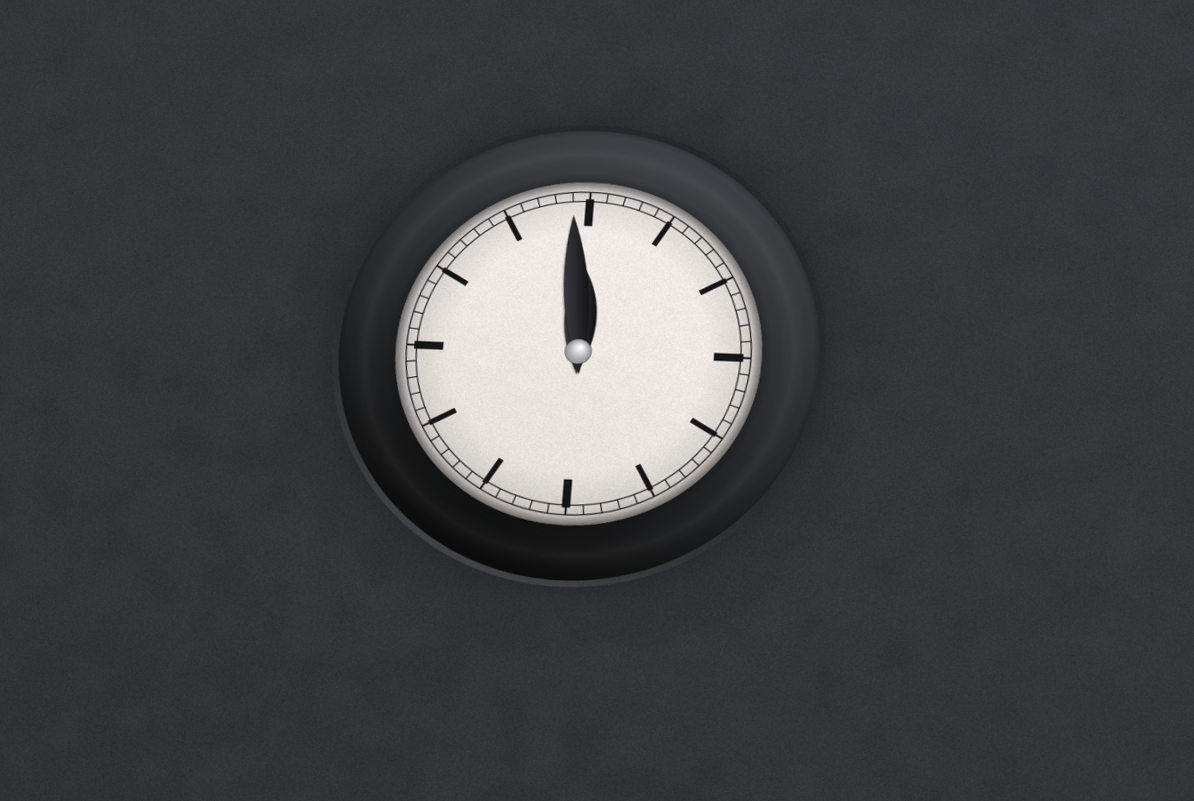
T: **11:59**
